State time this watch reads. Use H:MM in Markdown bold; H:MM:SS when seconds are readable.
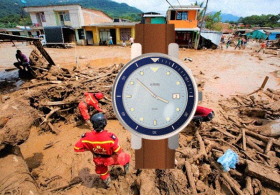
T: **3:52**
